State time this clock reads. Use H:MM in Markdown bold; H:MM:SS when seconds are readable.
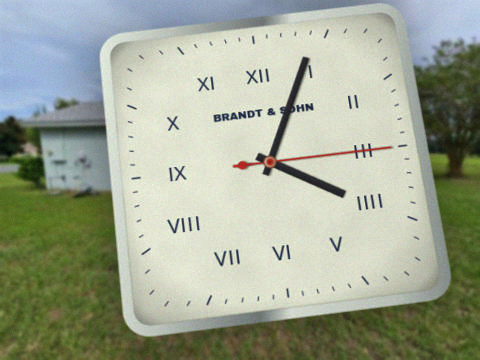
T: **4:04:15**
